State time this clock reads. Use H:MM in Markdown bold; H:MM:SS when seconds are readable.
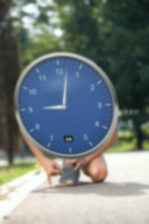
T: **9:02**
